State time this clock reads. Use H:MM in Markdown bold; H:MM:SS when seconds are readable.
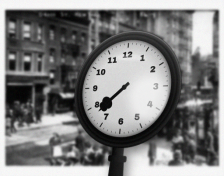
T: **7:38**
